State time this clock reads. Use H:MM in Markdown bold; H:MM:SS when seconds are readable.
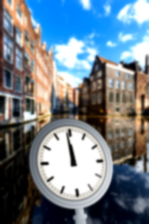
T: **11:59**
